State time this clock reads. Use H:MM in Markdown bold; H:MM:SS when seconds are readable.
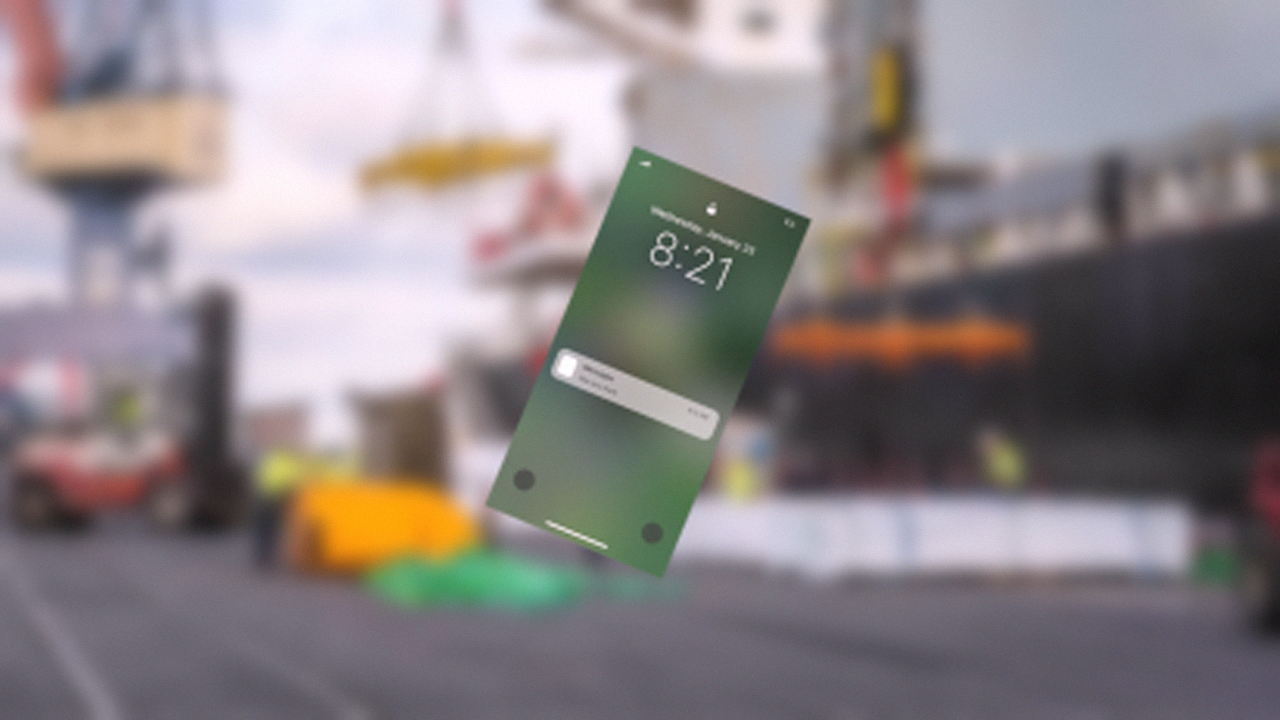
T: **8:21**
